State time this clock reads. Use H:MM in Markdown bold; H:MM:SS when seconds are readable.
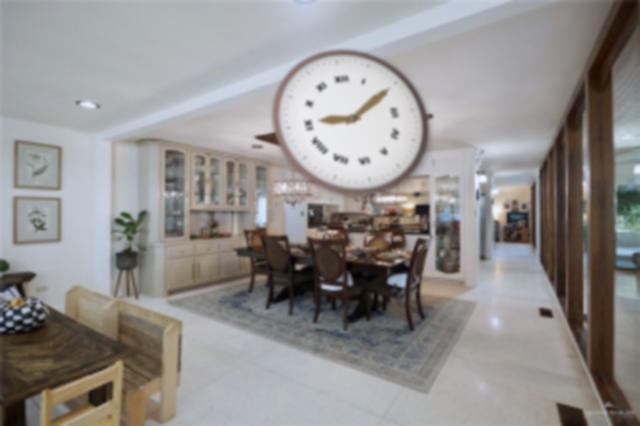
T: **9:10**
